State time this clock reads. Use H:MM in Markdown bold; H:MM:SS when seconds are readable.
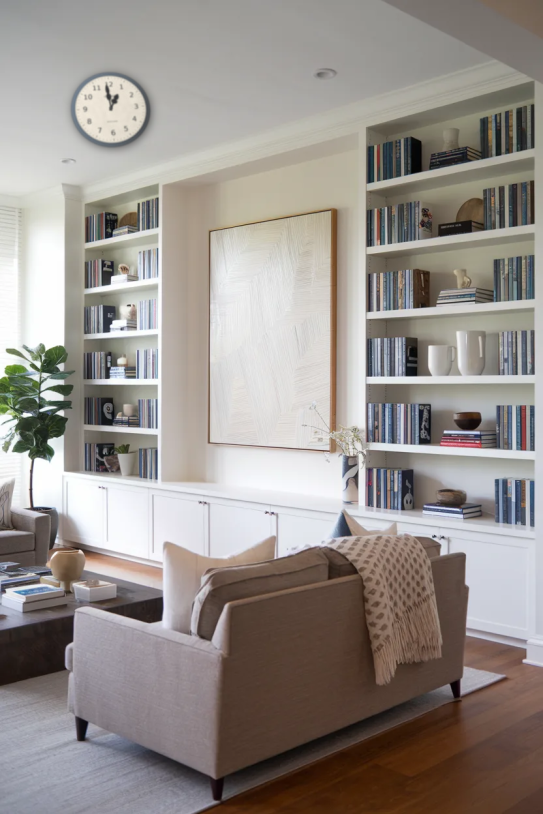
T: **12:59**
